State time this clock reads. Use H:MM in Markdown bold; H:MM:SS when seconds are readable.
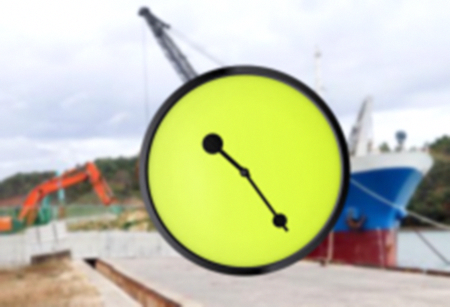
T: **10:24**
